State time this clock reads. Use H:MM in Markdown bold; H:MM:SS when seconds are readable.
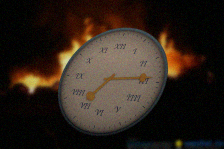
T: **7:14**
